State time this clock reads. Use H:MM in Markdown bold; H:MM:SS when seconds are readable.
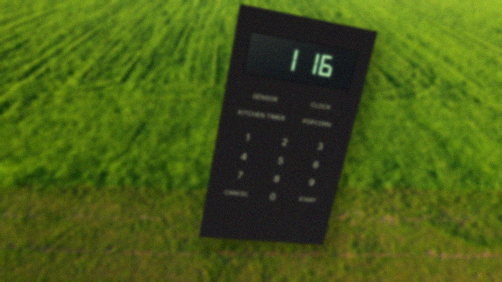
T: **1:16**
